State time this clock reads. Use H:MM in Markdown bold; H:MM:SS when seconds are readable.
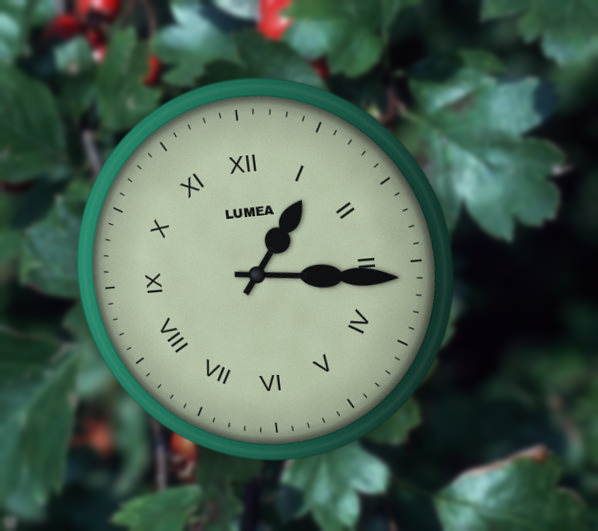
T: **1:16**
